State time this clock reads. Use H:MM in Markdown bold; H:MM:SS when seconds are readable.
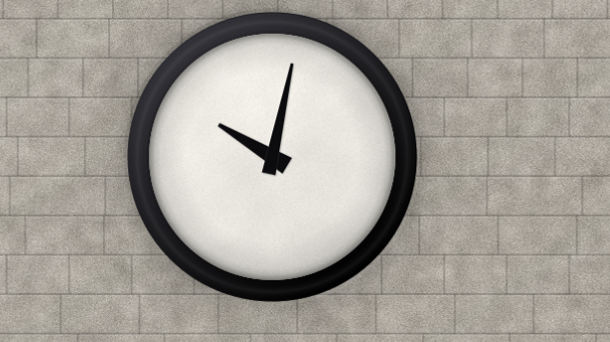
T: **10:02**
